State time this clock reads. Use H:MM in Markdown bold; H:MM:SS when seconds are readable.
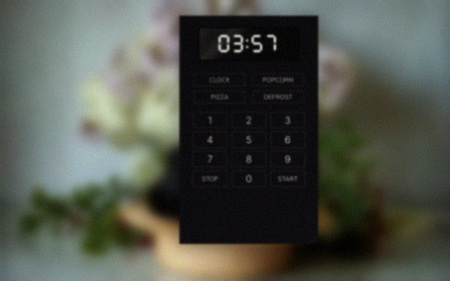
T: **3:57**
